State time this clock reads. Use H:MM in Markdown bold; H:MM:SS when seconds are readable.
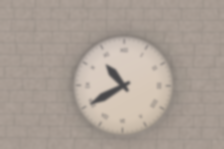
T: **10:40**
